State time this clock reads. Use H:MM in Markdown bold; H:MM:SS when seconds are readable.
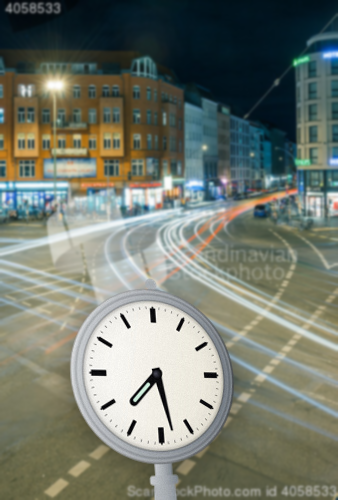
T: **7:28**
